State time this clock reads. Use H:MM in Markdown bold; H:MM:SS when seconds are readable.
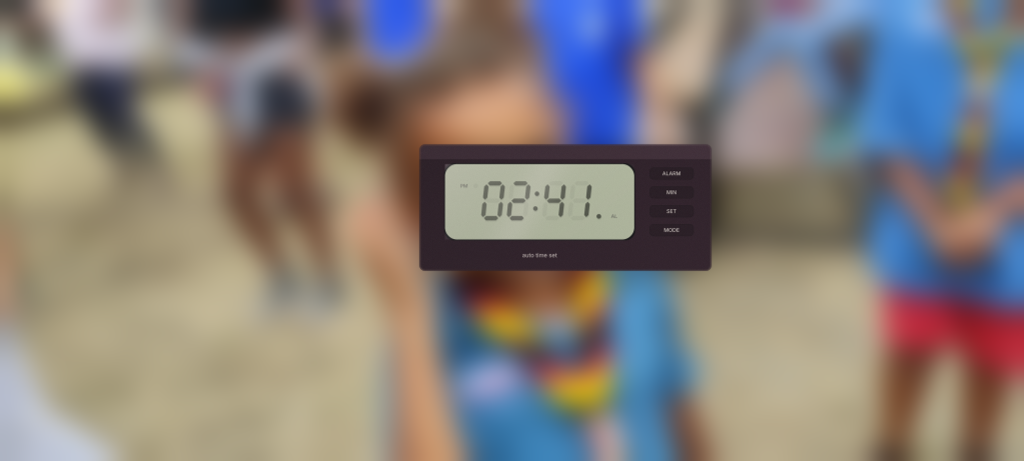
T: **2:41**
